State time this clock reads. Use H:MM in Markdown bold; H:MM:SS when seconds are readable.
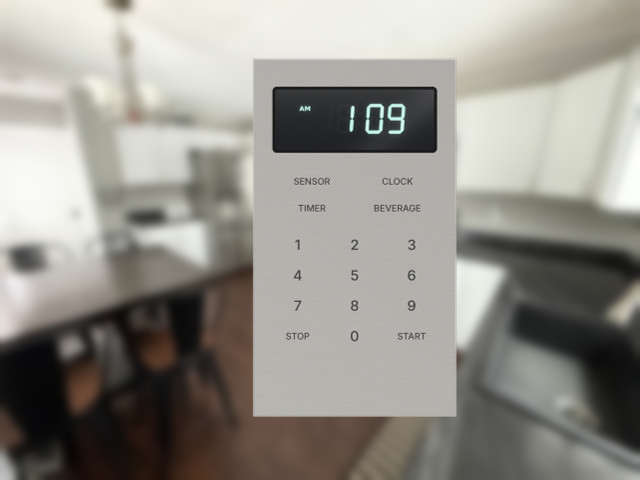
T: **1:09**
